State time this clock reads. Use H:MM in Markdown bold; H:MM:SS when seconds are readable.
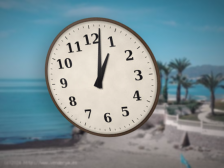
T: **1:02**
